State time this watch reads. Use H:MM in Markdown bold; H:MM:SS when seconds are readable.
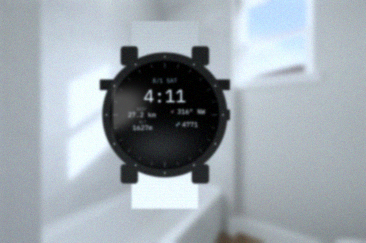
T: **4:11**
